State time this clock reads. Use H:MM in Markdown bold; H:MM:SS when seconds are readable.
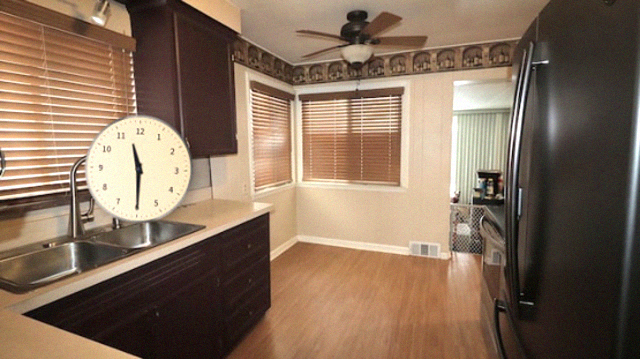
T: **11:30**
